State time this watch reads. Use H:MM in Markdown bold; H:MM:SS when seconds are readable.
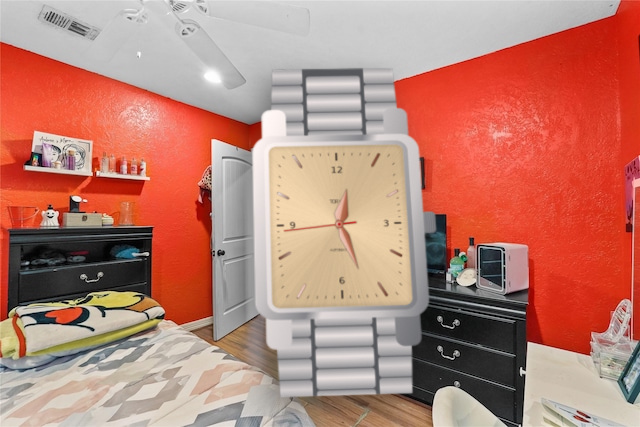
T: **12:26:44**
